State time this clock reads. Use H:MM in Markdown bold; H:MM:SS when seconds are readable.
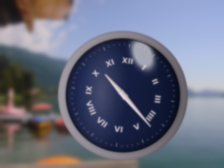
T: **10:22**
